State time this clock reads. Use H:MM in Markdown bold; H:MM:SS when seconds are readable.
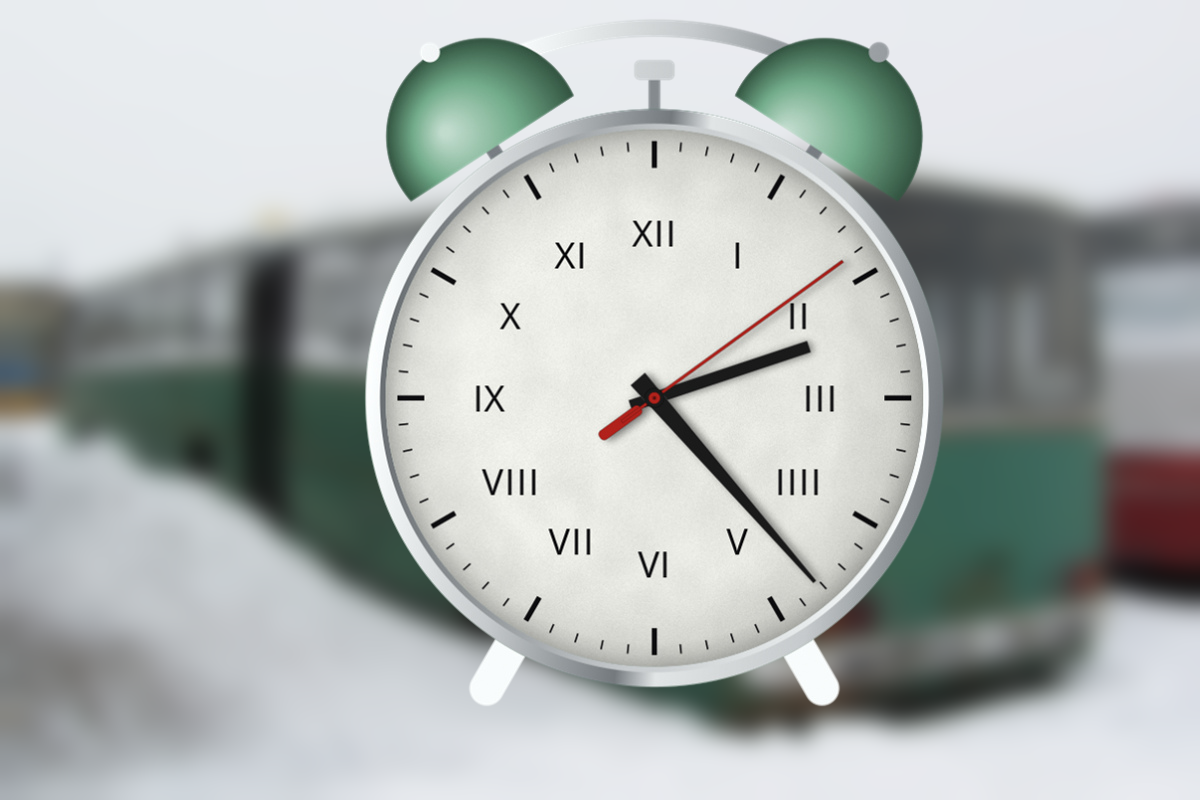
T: **2:23:09**
